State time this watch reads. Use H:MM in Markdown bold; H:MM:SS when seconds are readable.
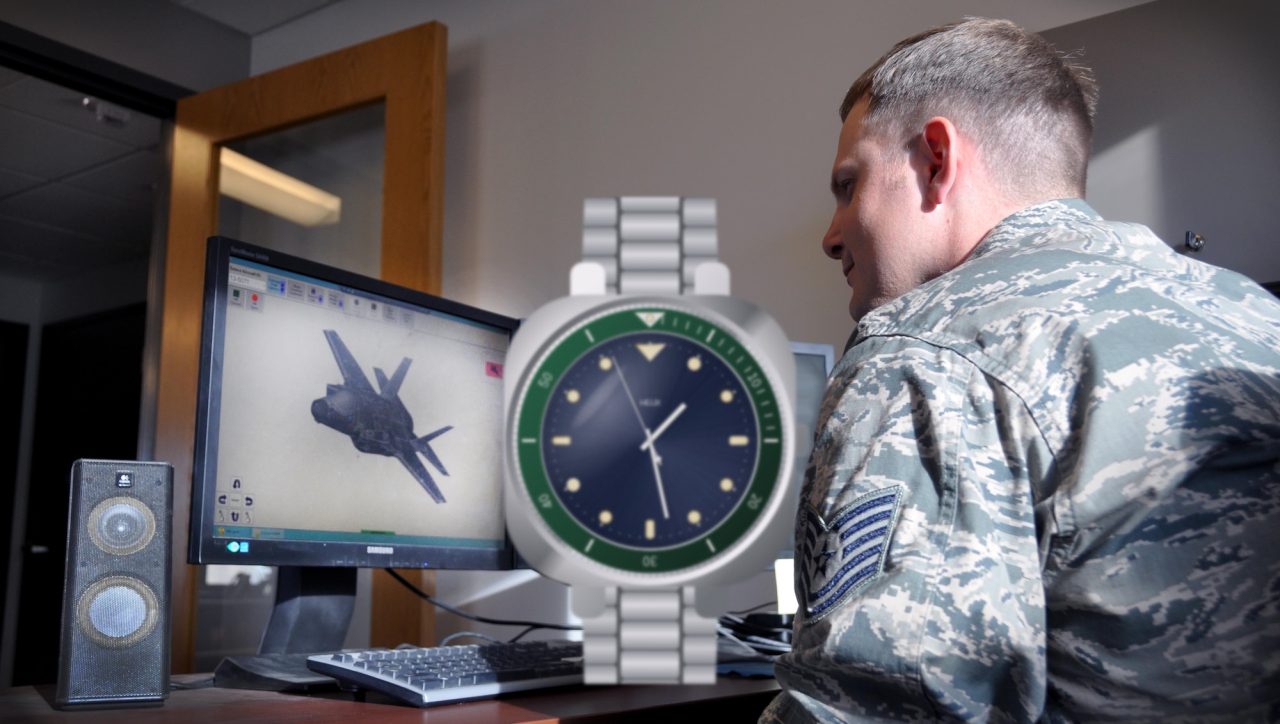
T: **1:27:56**
